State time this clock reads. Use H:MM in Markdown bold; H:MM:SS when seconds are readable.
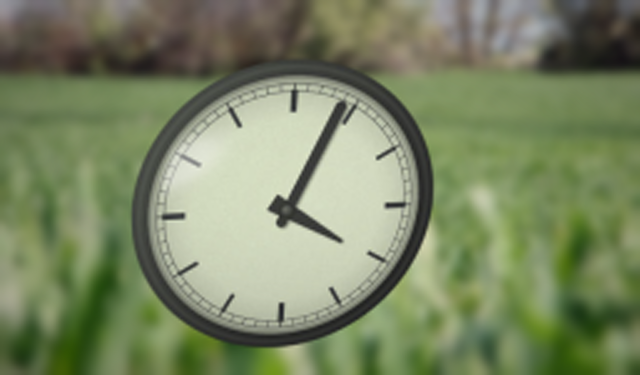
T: **4:04**
